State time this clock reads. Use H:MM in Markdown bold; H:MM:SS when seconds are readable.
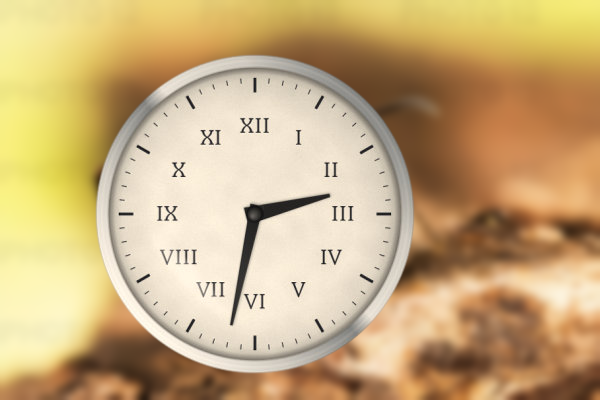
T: **2:32**
